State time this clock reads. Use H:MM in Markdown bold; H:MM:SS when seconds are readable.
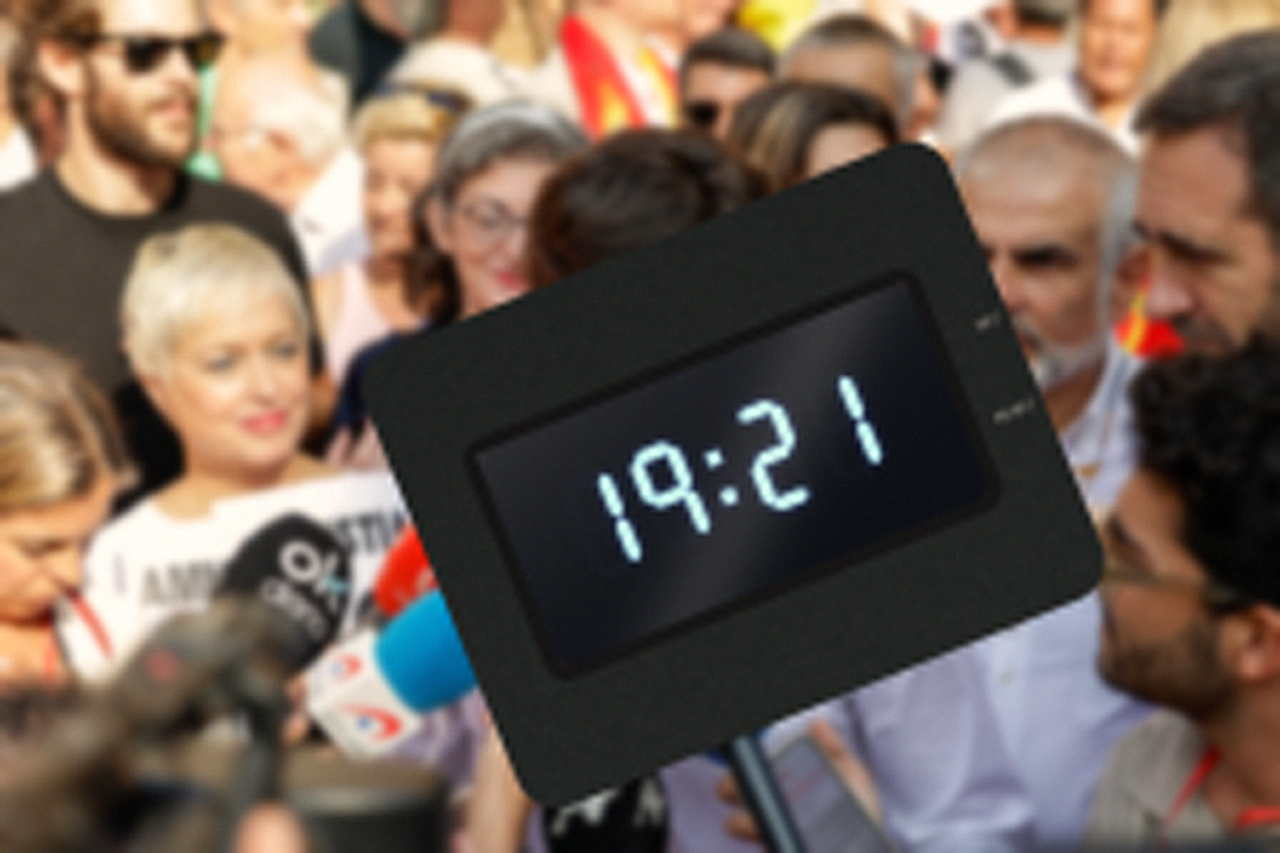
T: **19:21**
